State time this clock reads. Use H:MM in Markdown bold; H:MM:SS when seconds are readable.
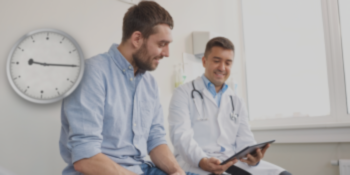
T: **9:15**
